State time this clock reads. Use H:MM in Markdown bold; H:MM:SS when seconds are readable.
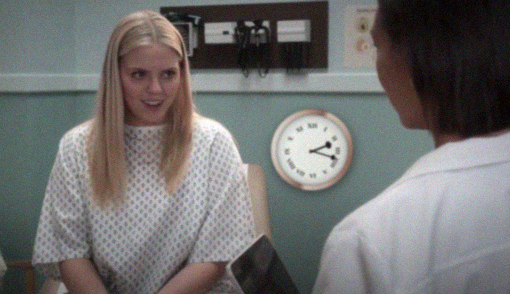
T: **2:18**
